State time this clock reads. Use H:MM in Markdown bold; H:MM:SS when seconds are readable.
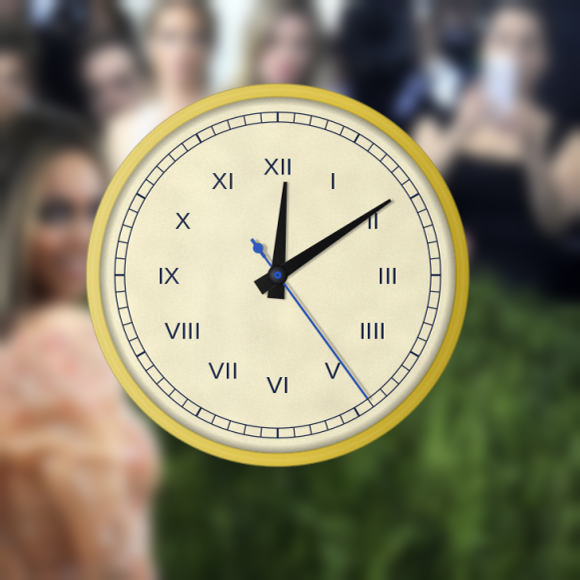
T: **12:09:24**
